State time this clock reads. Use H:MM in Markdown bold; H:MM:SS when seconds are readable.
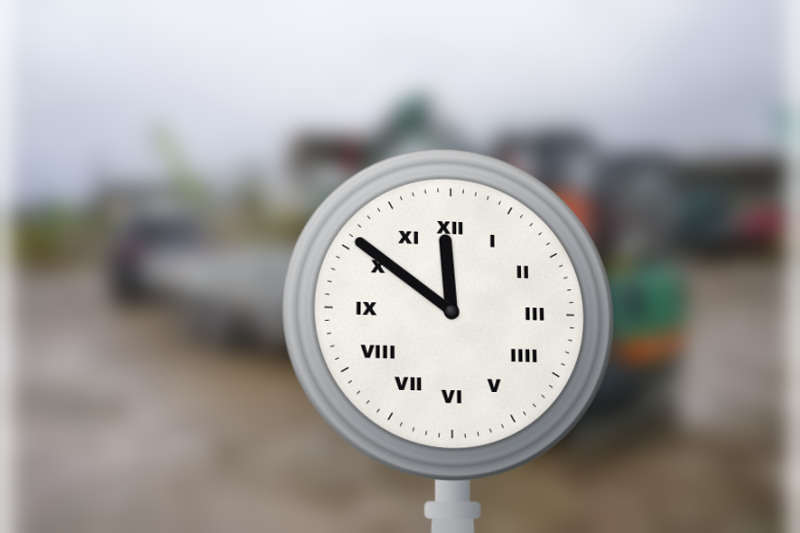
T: **11:51**
